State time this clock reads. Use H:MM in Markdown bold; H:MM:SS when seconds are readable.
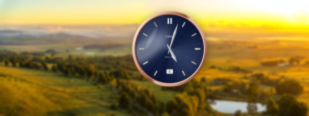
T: **5:03**
